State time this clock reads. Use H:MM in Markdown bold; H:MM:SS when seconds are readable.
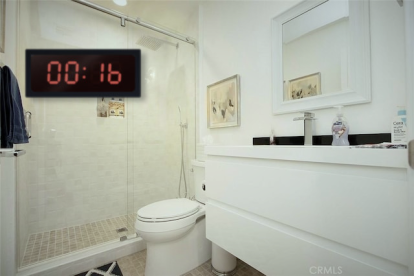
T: **0:16**
